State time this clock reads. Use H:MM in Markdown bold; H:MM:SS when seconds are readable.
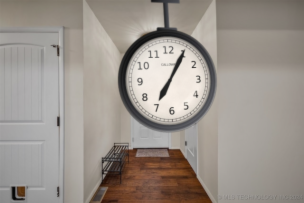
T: **7:05**
